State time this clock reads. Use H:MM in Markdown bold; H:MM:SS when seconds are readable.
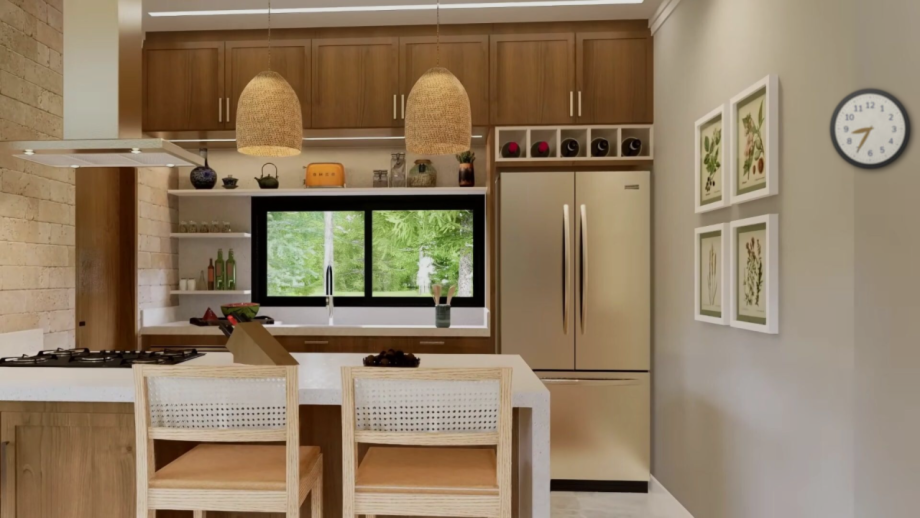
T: **8:35**
